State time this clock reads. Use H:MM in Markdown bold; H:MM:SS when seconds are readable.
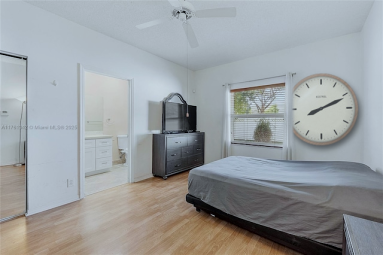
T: **8:11**
